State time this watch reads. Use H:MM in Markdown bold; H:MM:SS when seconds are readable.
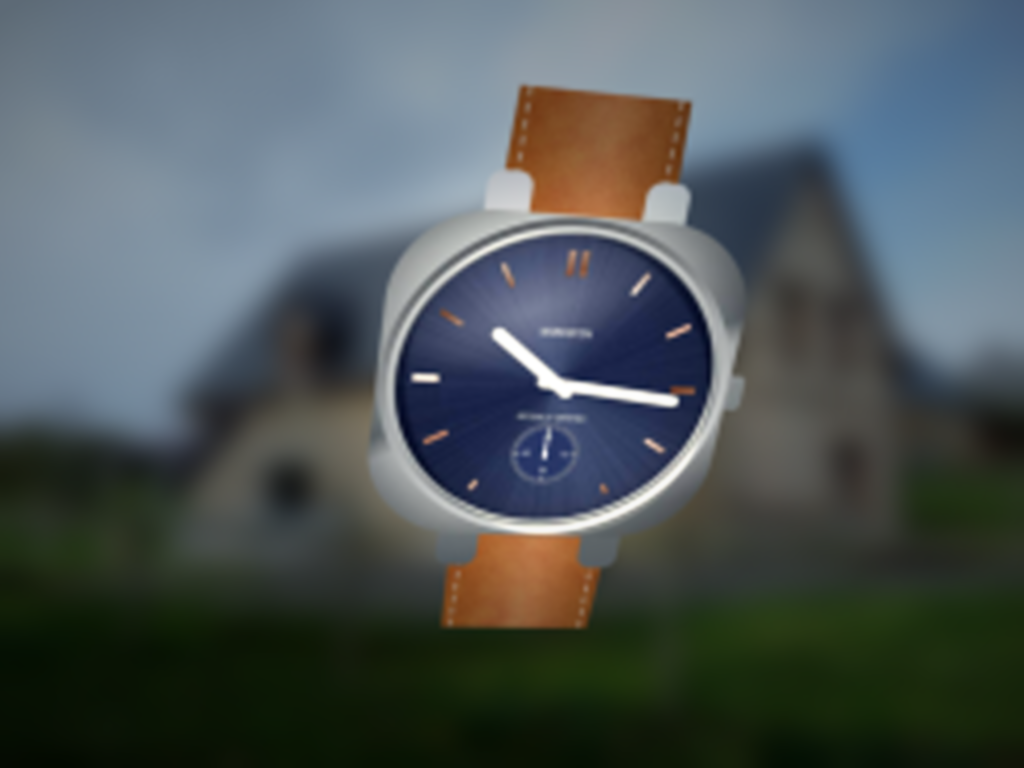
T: **10:16**
